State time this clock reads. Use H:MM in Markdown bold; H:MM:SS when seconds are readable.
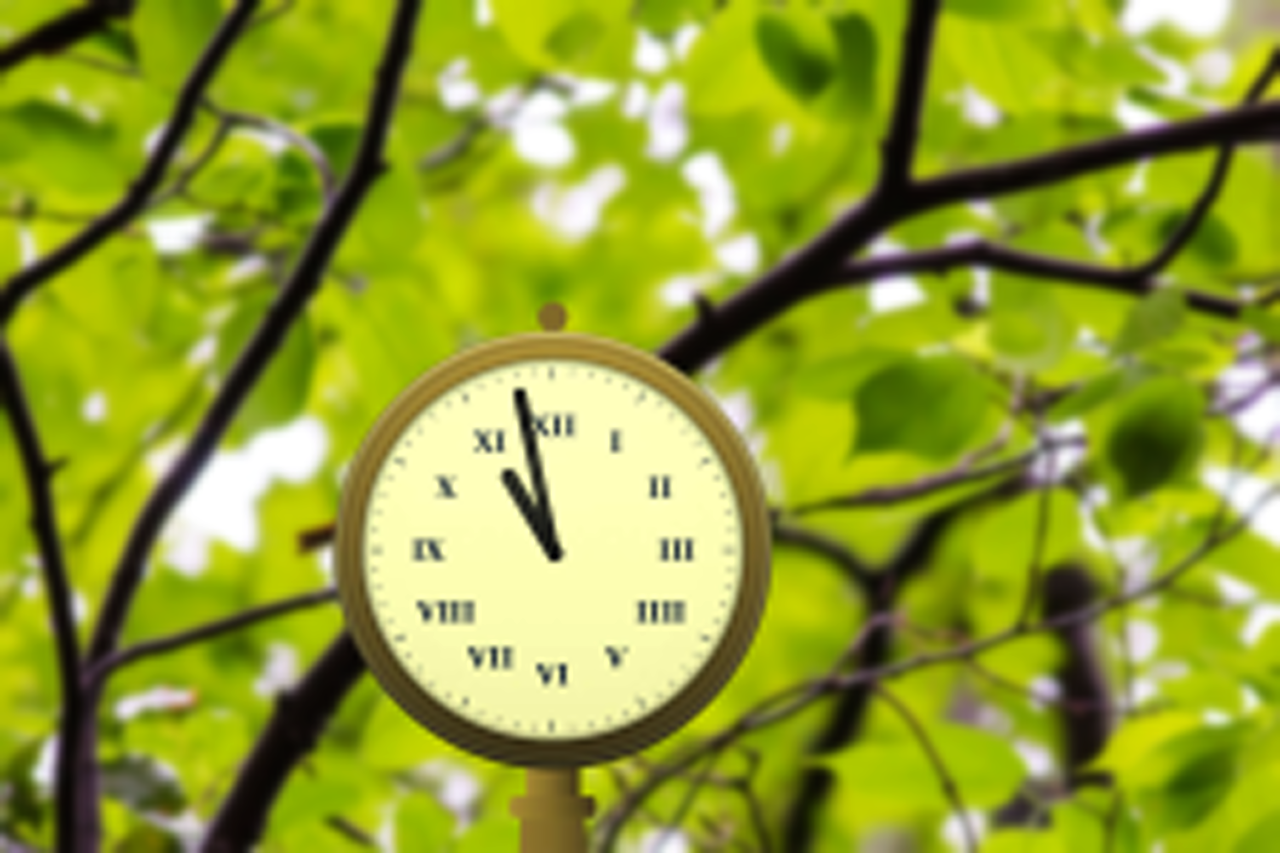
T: **10:58**
